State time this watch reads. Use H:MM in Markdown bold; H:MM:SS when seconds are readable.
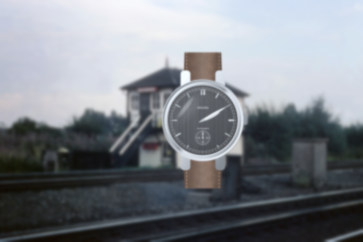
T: **2:10**
